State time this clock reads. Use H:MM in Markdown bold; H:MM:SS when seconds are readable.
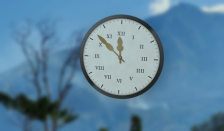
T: **11:52**
